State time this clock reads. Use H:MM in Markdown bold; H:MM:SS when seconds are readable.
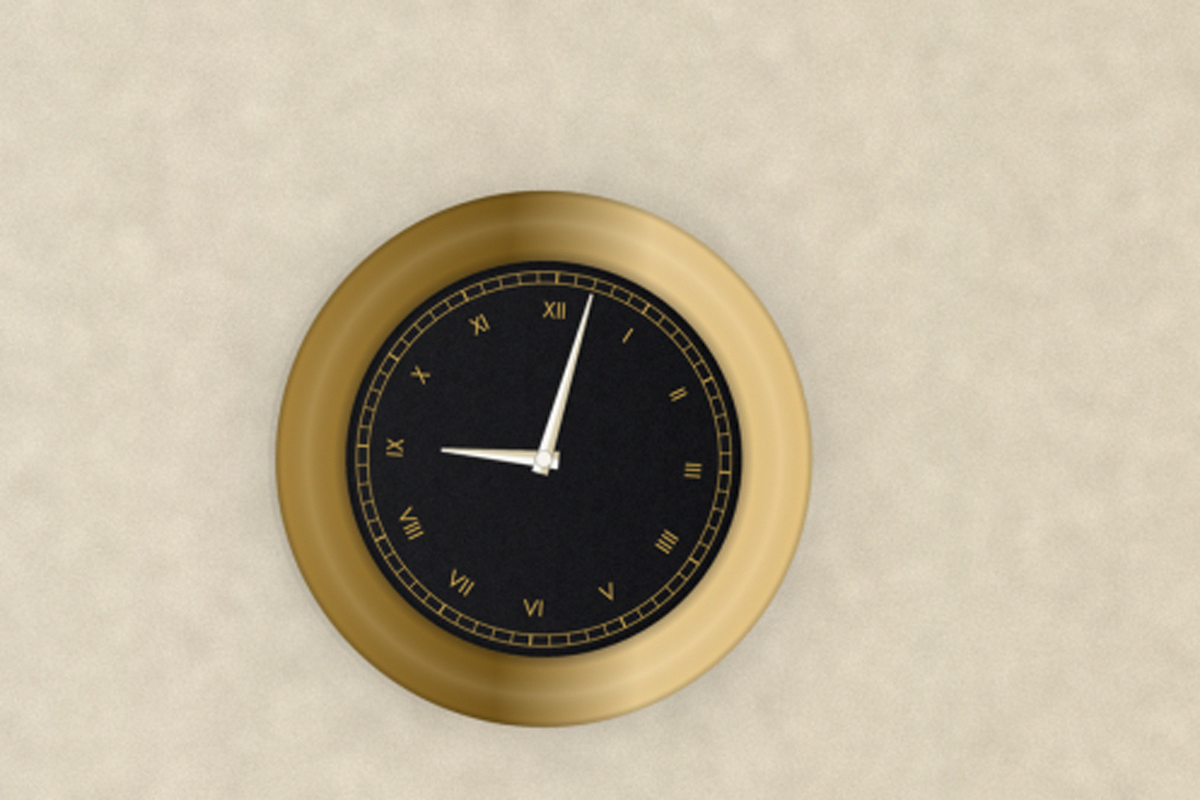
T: **9:02**
